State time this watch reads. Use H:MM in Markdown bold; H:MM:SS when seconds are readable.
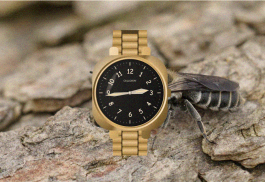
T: **2:44**
